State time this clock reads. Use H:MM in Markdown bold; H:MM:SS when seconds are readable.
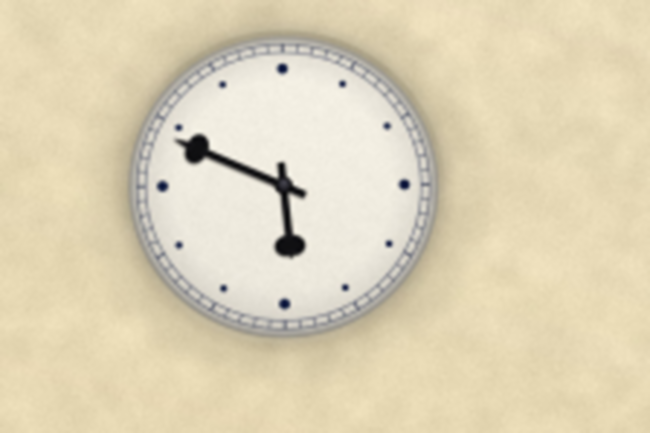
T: **5:49**
